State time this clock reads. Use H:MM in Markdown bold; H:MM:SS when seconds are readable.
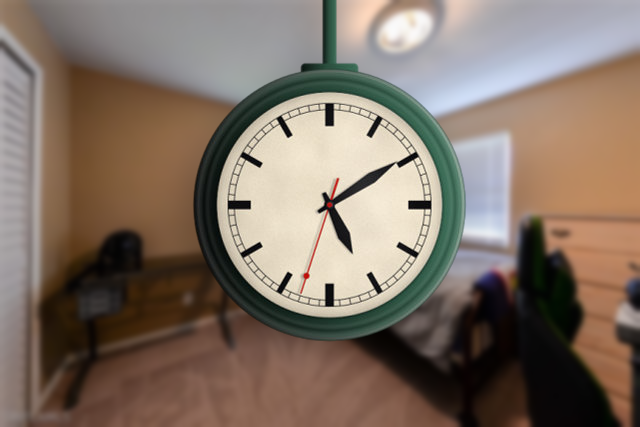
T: **5:09:33**
